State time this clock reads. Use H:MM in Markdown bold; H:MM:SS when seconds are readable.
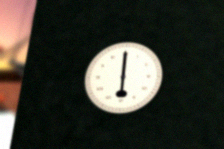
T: **6:00**
